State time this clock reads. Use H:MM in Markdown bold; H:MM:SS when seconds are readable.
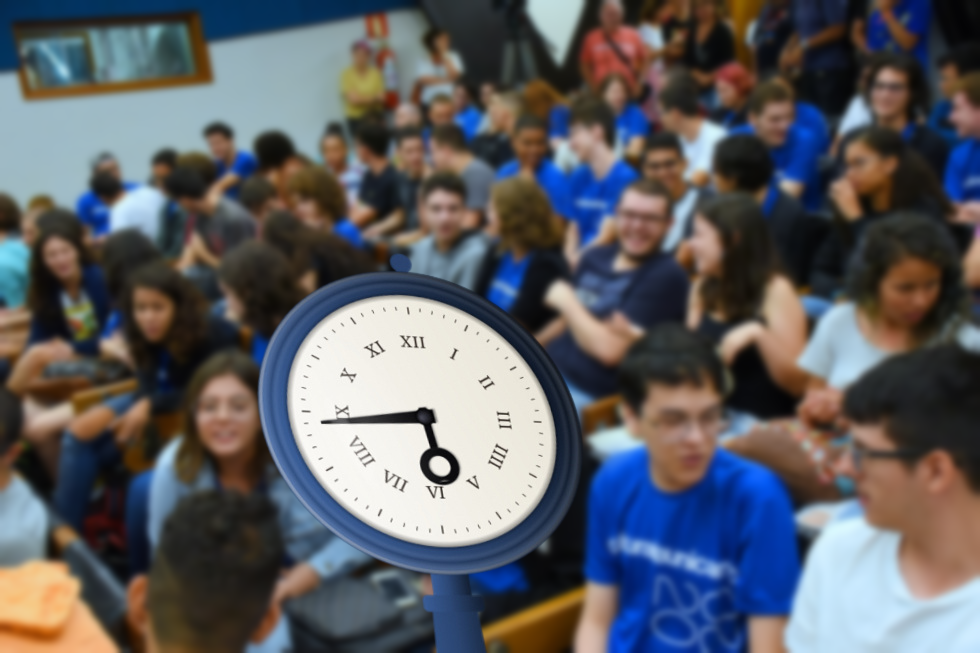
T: **5:44**
